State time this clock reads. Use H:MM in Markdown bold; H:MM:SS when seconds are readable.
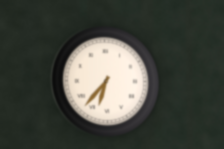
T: **6:37**
